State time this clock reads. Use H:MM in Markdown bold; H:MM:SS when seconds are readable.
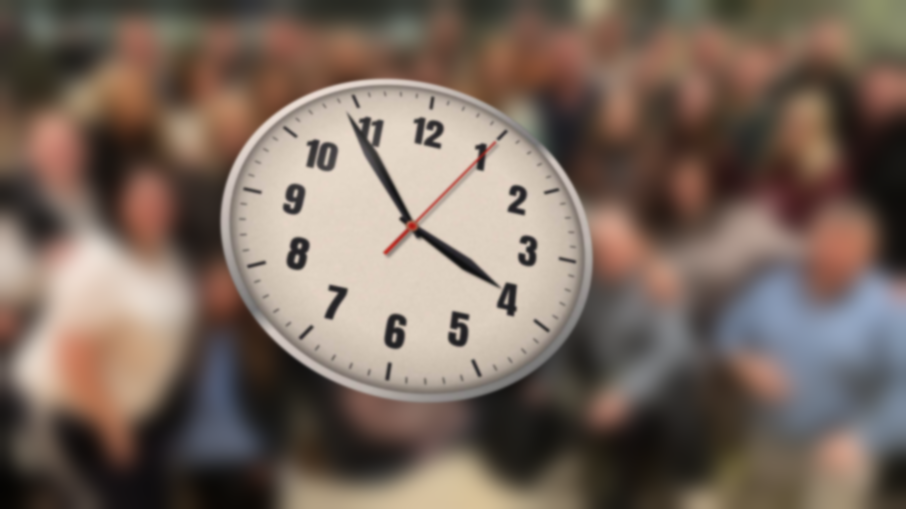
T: **3:54:05**
